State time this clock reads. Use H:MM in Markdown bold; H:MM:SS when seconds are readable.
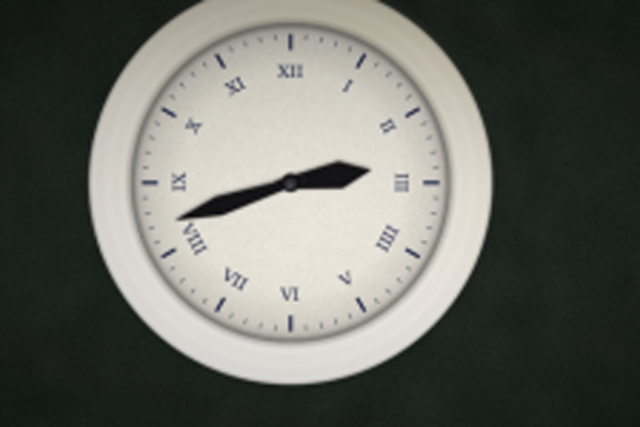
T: **2:42**
